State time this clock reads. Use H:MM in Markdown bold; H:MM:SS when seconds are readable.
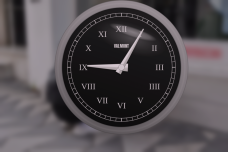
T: **9:05**
